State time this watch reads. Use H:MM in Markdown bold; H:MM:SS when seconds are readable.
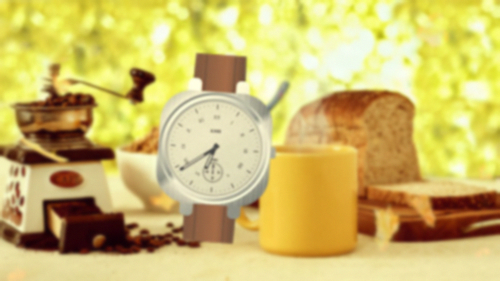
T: **6:39**
